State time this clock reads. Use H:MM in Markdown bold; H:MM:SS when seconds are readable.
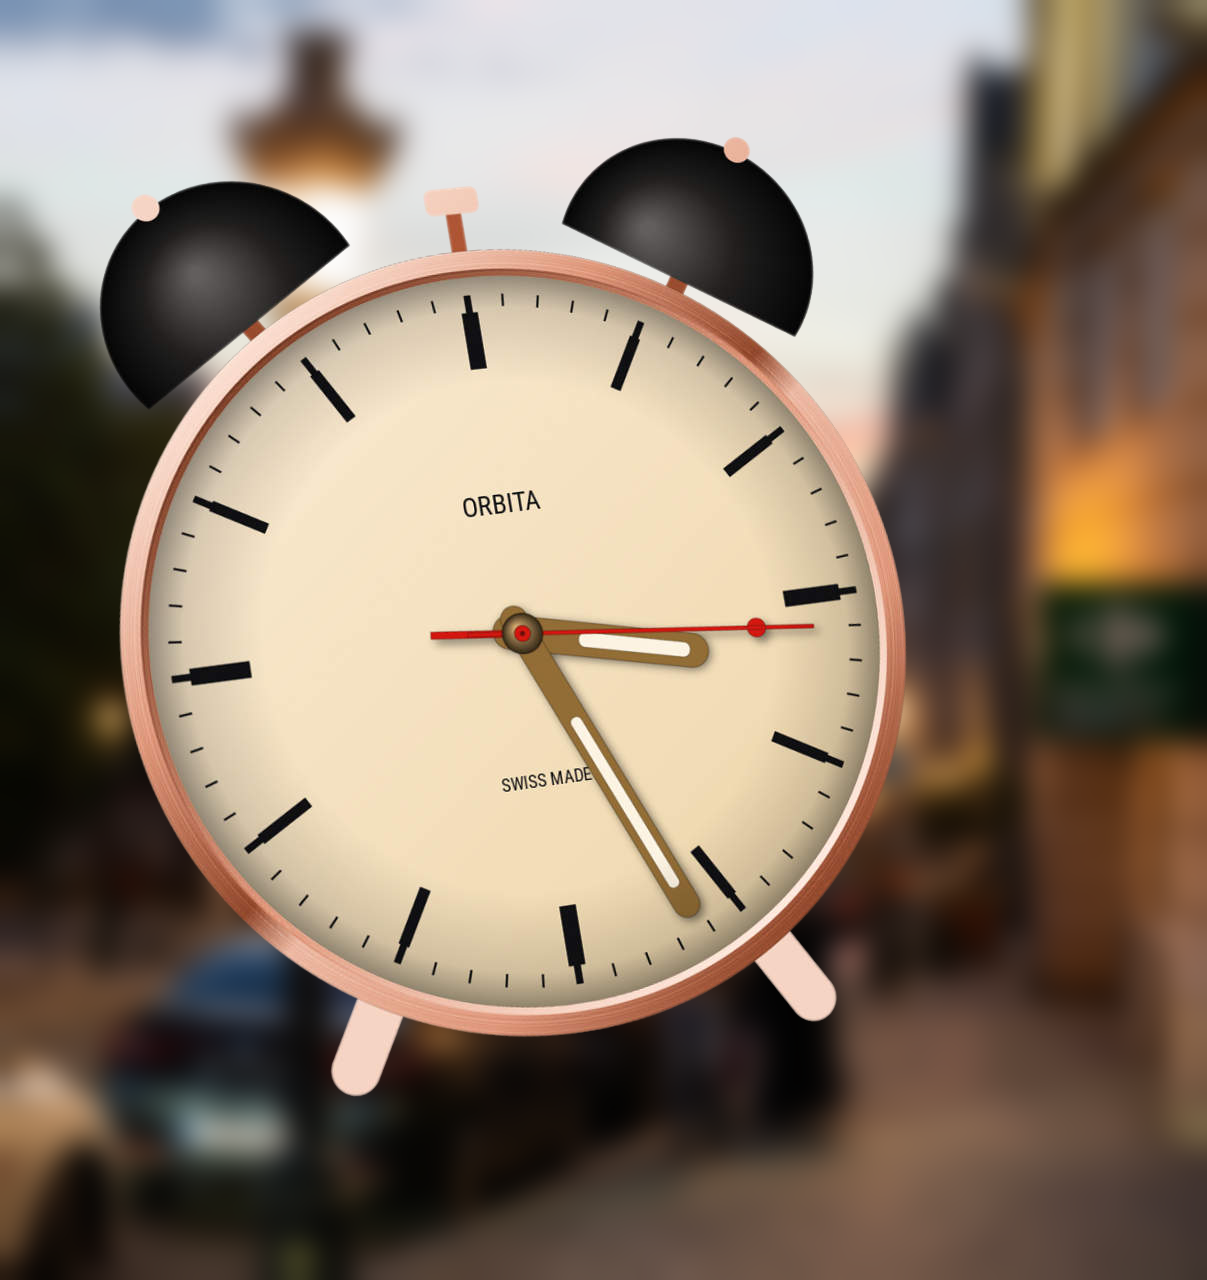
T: **3:26:16**
